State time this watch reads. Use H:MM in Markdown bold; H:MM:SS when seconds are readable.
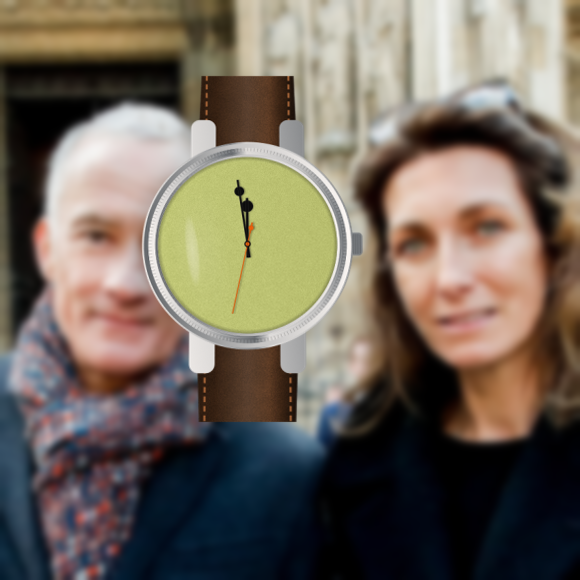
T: **11:58:32**
